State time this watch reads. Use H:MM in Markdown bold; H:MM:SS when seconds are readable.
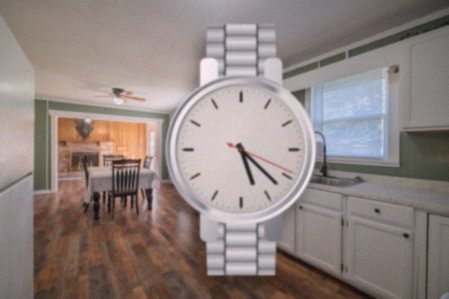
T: **5:22:19**
